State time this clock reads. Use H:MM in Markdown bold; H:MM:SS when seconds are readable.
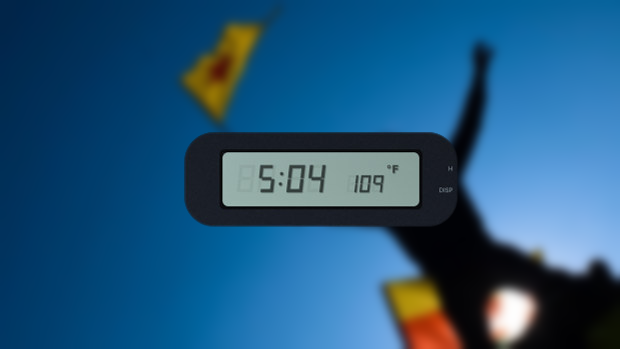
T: **5:04**
